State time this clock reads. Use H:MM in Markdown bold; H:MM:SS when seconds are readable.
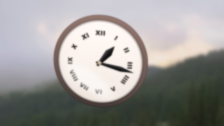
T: **1:17**
